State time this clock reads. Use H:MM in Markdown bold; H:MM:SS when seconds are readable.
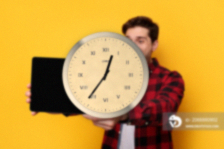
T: **12:36**
